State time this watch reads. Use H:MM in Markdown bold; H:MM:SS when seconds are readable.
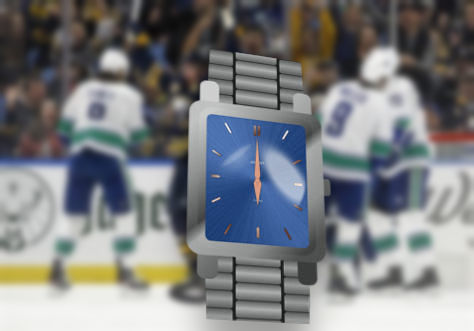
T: **6:00**
